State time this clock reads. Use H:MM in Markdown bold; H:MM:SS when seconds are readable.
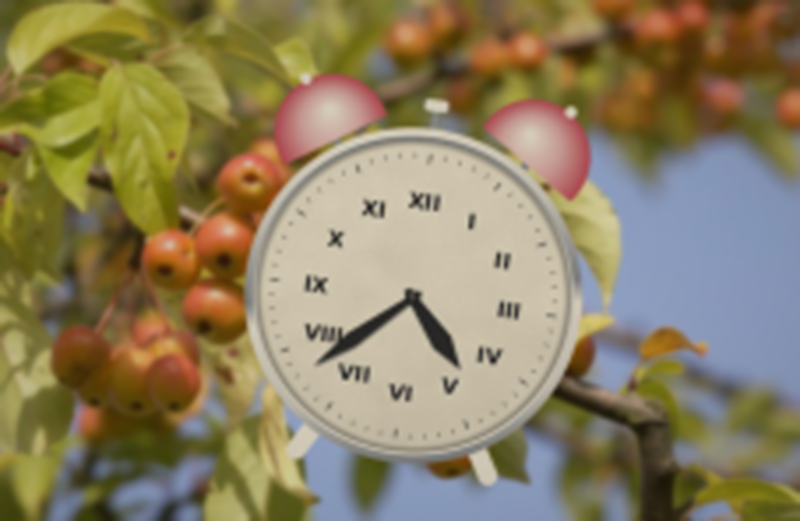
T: **4:38**
